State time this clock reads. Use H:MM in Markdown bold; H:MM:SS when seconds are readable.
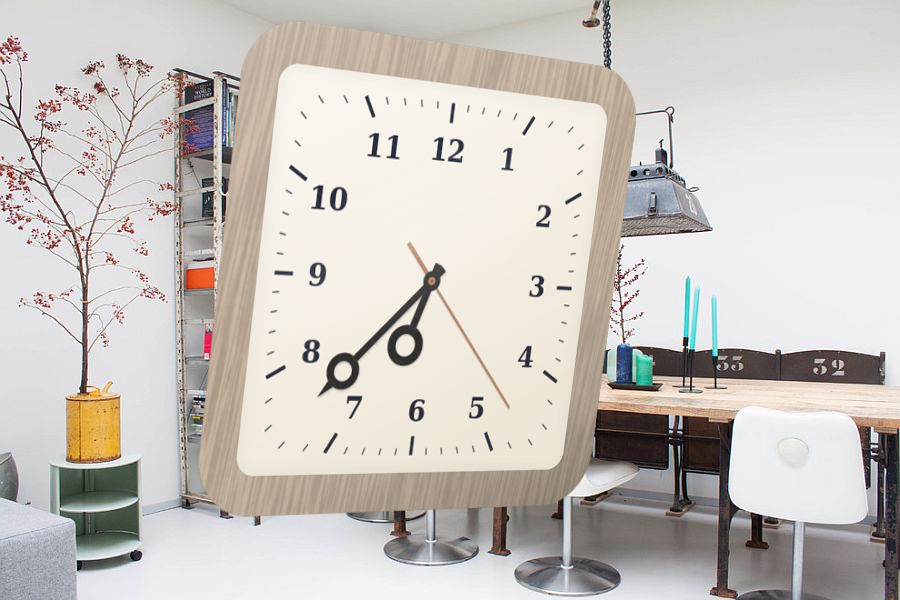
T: **6:37:23**
